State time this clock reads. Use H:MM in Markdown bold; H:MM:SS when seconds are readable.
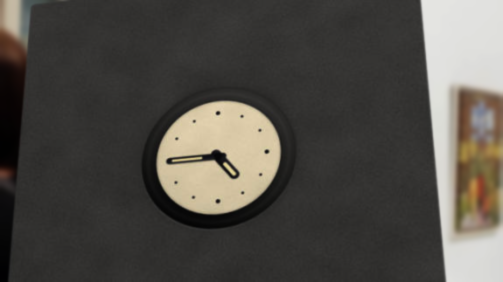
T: **4:45**
